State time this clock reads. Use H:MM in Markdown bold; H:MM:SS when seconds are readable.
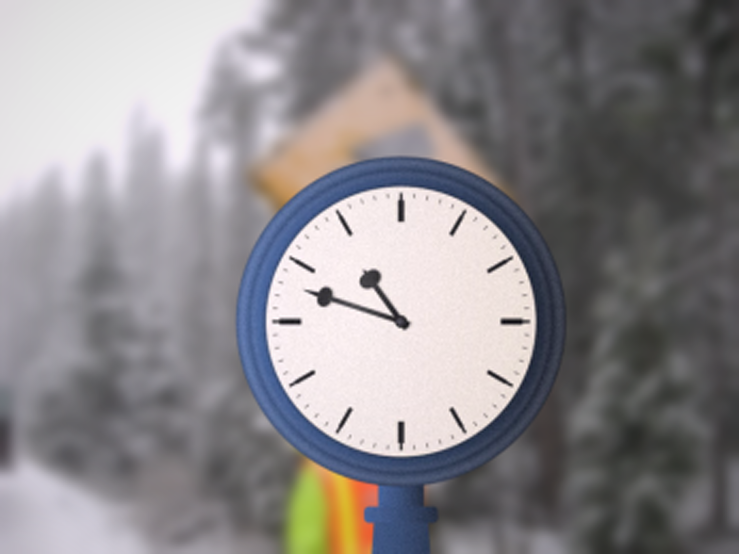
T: **10:48**
